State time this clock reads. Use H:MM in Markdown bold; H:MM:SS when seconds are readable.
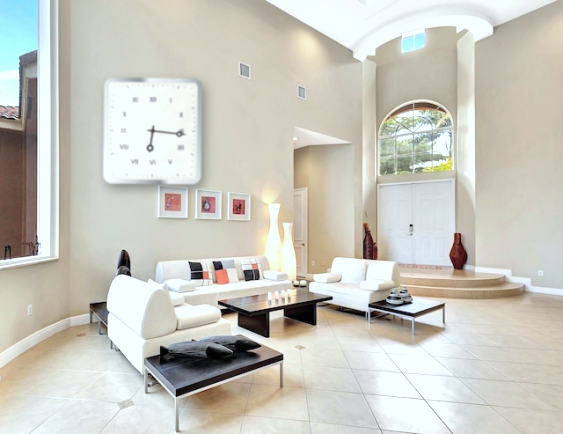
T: **6:16**
